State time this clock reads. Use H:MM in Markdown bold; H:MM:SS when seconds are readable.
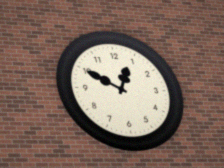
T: **12:50**
